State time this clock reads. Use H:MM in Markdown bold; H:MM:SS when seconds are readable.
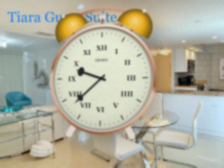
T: **9:38**
